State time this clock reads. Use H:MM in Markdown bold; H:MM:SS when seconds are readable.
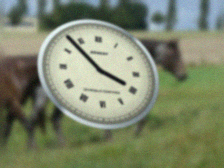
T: **3:53**
